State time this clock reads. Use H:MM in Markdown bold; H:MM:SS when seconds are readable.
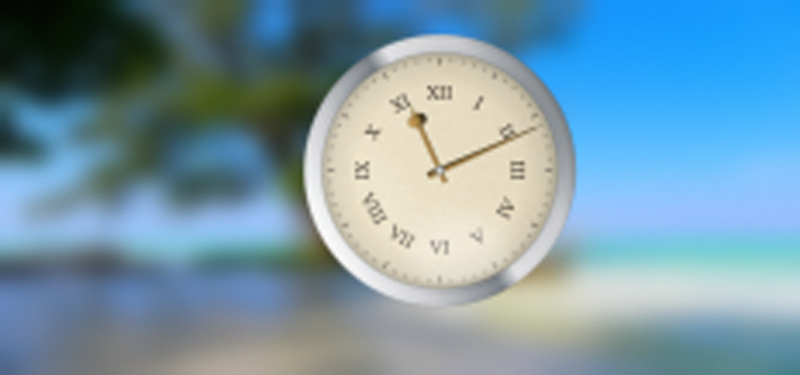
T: **11:11**
